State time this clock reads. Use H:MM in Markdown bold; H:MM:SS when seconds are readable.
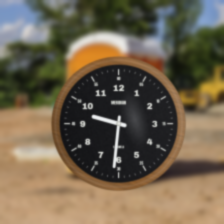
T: **9:31**
